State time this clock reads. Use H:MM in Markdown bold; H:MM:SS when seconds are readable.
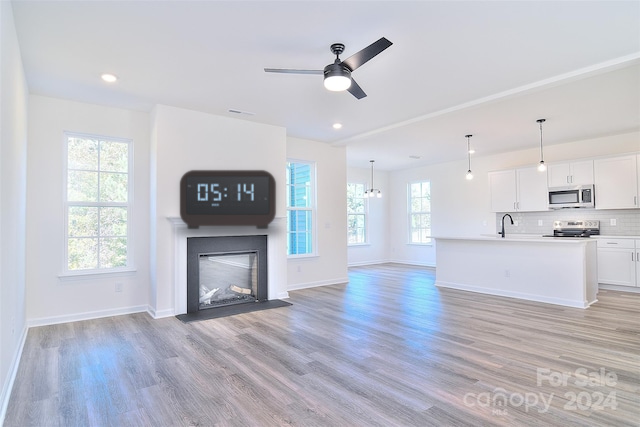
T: **5:14**
